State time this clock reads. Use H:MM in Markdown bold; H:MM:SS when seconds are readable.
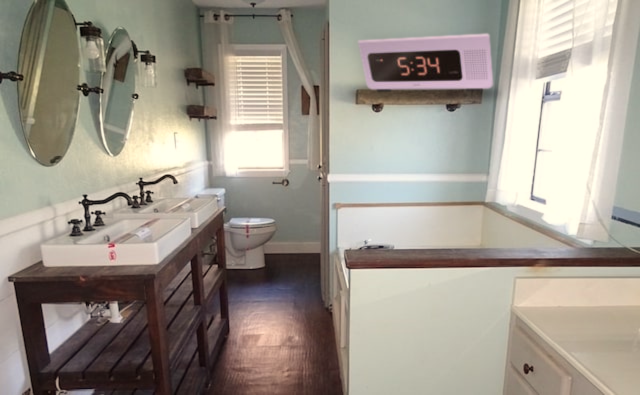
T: **5:34**
